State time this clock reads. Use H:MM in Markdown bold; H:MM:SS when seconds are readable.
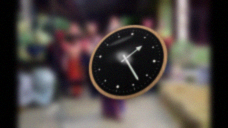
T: **1:23**
